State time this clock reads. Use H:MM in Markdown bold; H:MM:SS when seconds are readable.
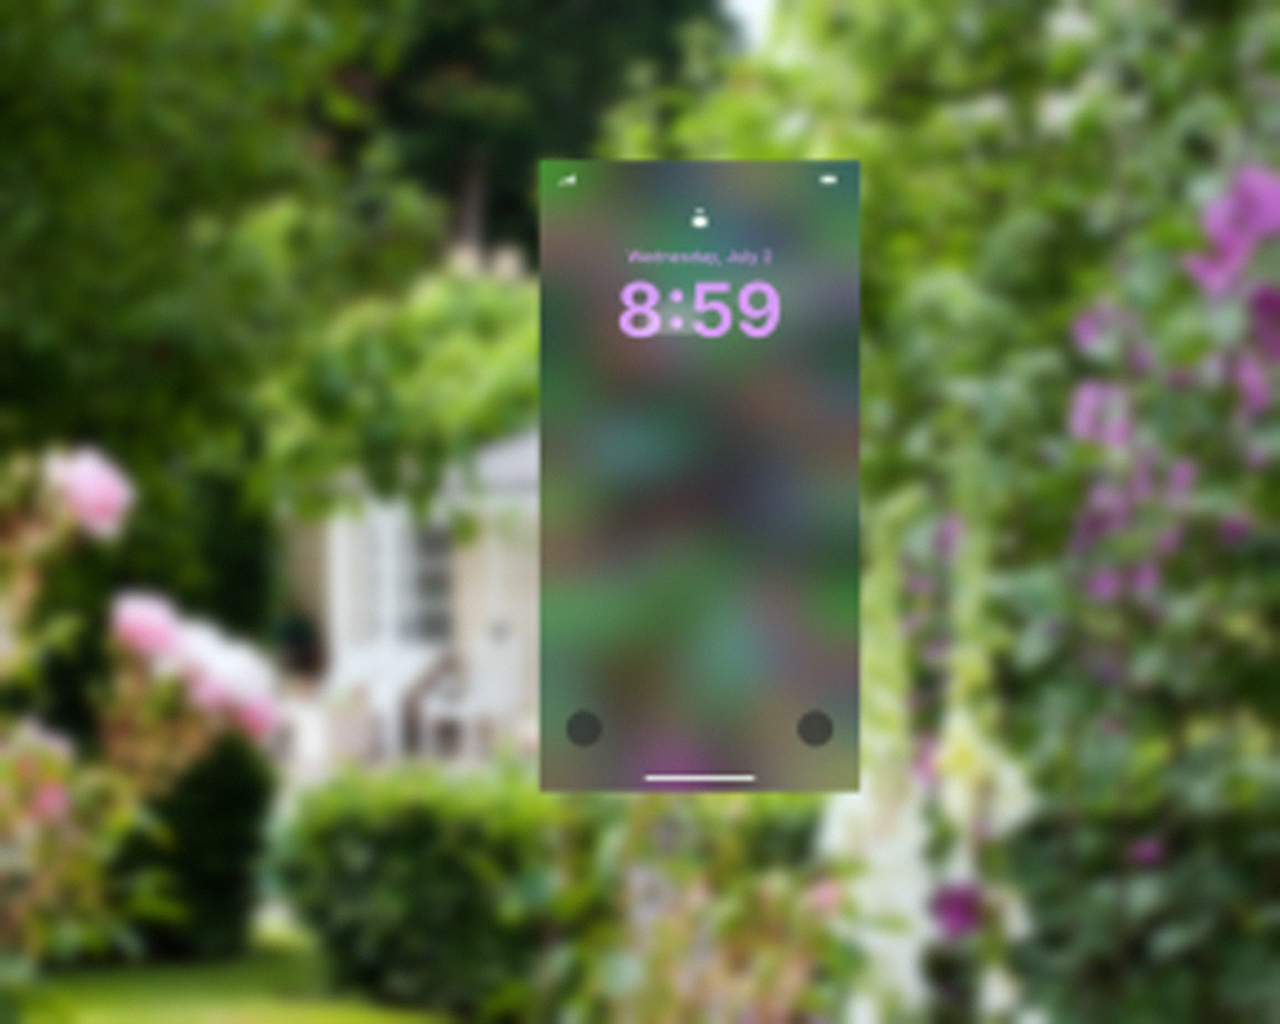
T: **8:59**
